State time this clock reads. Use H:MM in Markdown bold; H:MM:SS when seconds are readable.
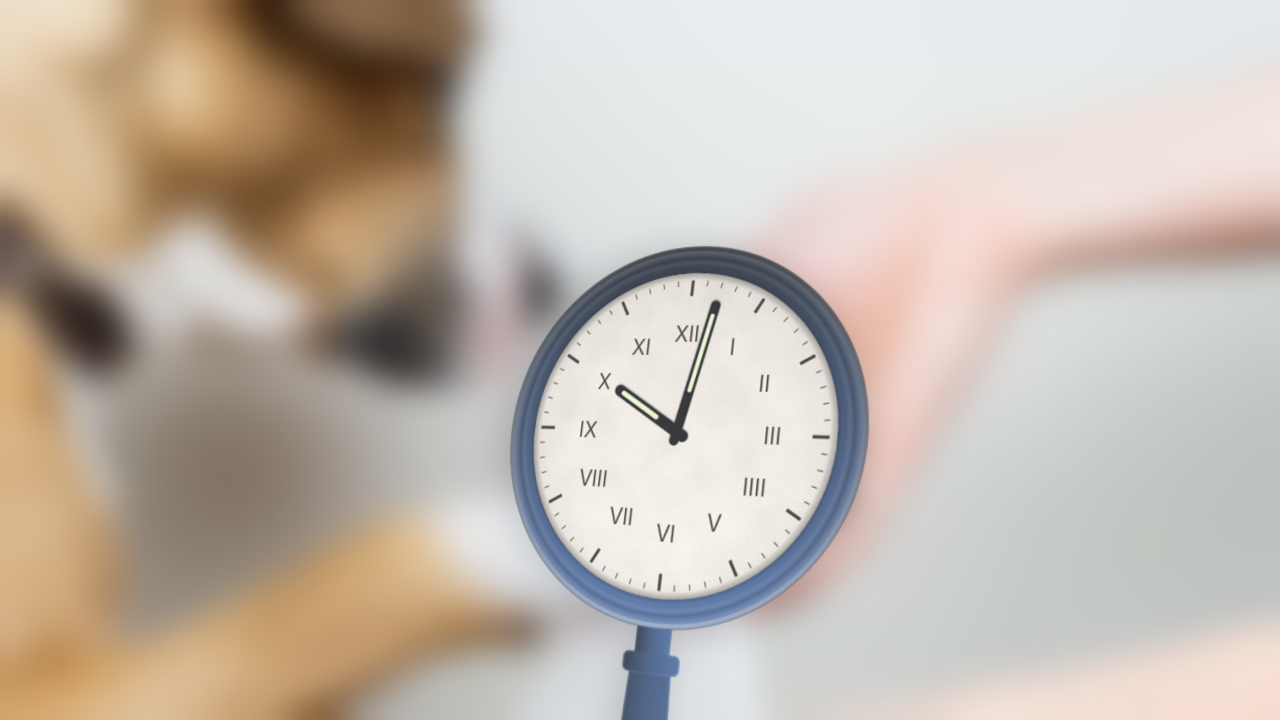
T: **10:02**
